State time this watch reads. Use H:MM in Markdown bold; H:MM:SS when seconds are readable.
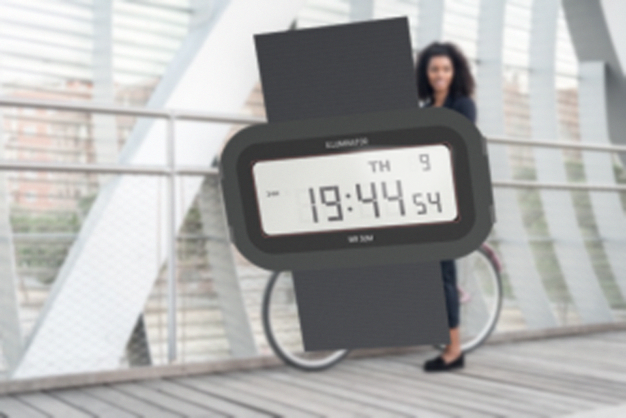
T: **19:44:54**
